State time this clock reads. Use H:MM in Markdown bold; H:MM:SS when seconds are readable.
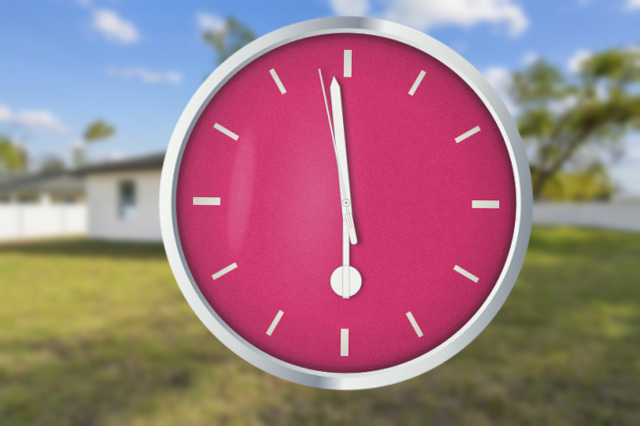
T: **5:58:58**
